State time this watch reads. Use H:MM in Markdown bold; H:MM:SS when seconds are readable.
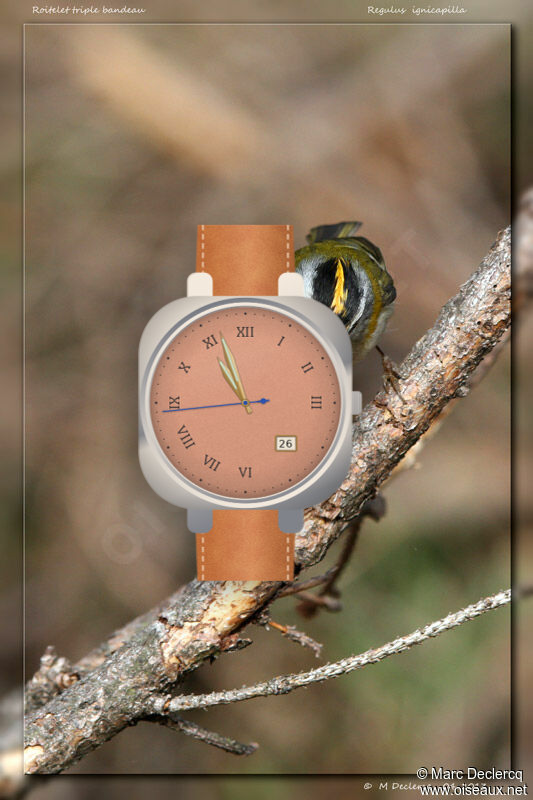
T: **10:56:44**
